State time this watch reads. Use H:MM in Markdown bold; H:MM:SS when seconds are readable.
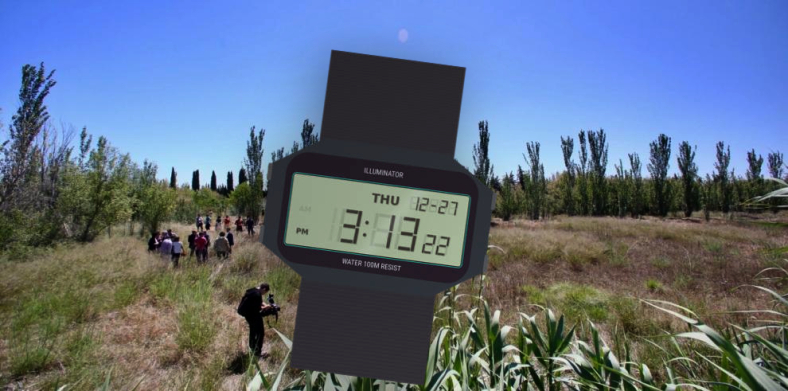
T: **3:13:22**
